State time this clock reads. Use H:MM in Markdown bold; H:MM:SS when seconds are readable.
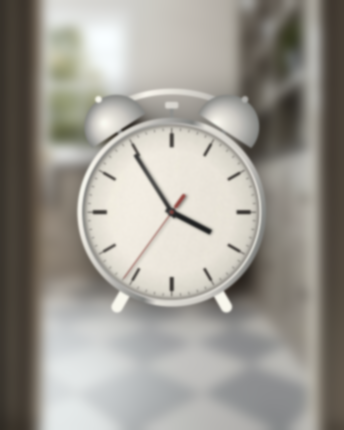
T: **3:54:36**
